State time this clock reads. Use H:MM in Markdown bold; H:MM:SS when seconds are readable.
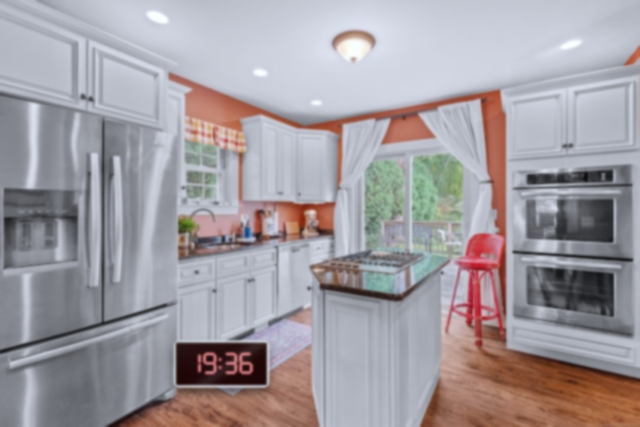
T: **19:36**
